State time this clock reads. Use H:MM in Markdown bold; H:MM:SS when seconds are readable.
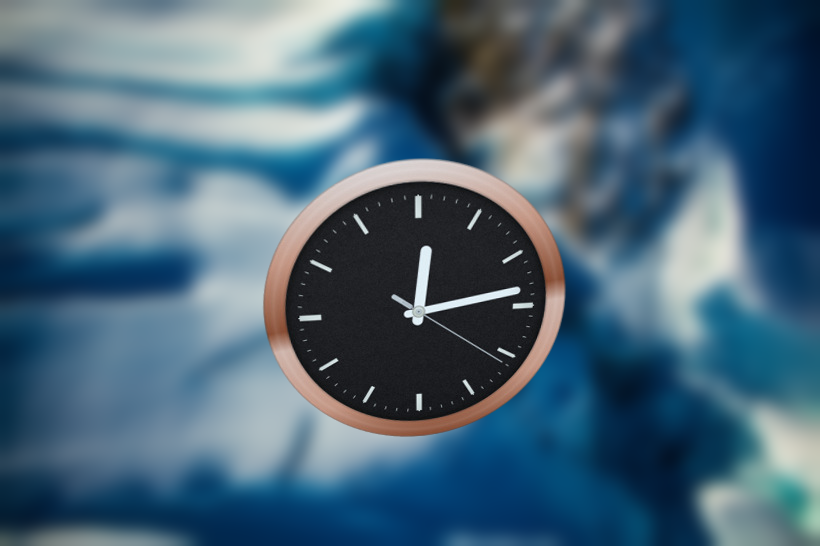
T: **12:13:21**
